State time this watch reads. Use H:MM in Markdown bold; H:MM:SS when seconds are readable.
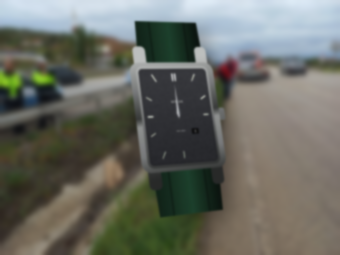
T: **12:00**
